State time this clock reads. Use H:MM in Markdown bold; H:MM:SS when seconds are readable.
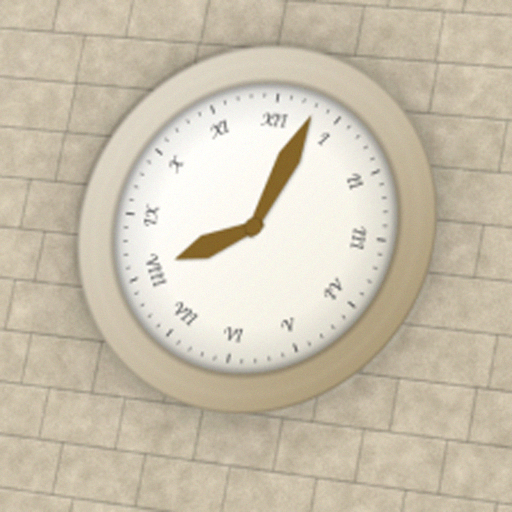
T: **8:03**
